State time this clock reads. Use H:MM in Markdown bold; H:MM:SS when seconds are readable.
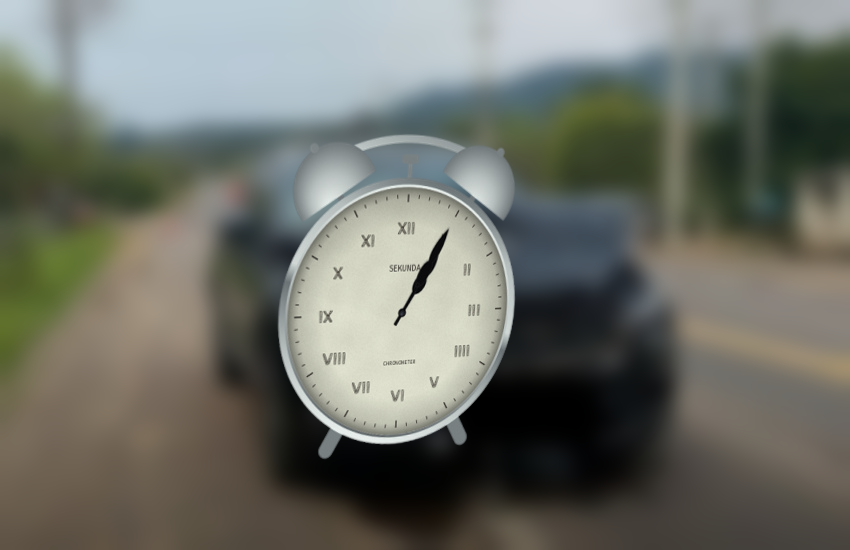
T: **1:05**
